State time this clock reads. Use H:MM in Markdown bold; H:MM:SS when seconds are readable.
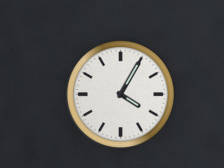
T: **4:05**
